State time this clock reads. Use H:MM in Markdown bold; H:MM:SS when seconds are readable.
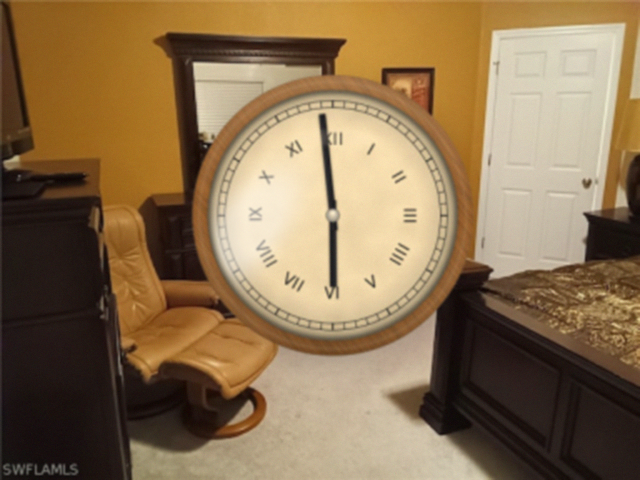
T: **5:59**
